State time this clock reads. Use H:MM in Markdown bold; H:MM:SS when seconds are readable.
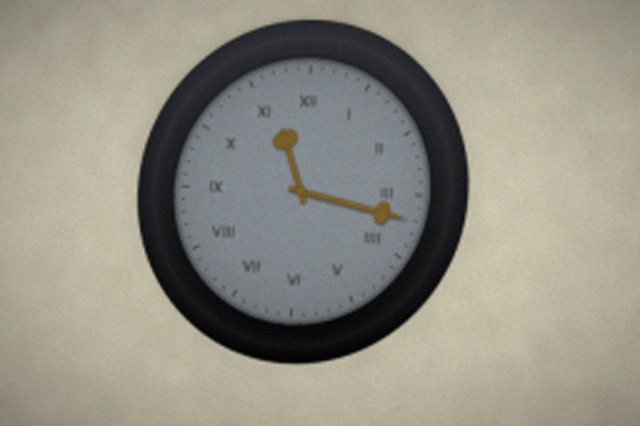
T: **11:17**
